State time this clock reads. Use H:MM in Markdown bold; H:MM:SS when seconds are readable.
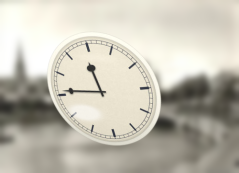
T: **11:46**
